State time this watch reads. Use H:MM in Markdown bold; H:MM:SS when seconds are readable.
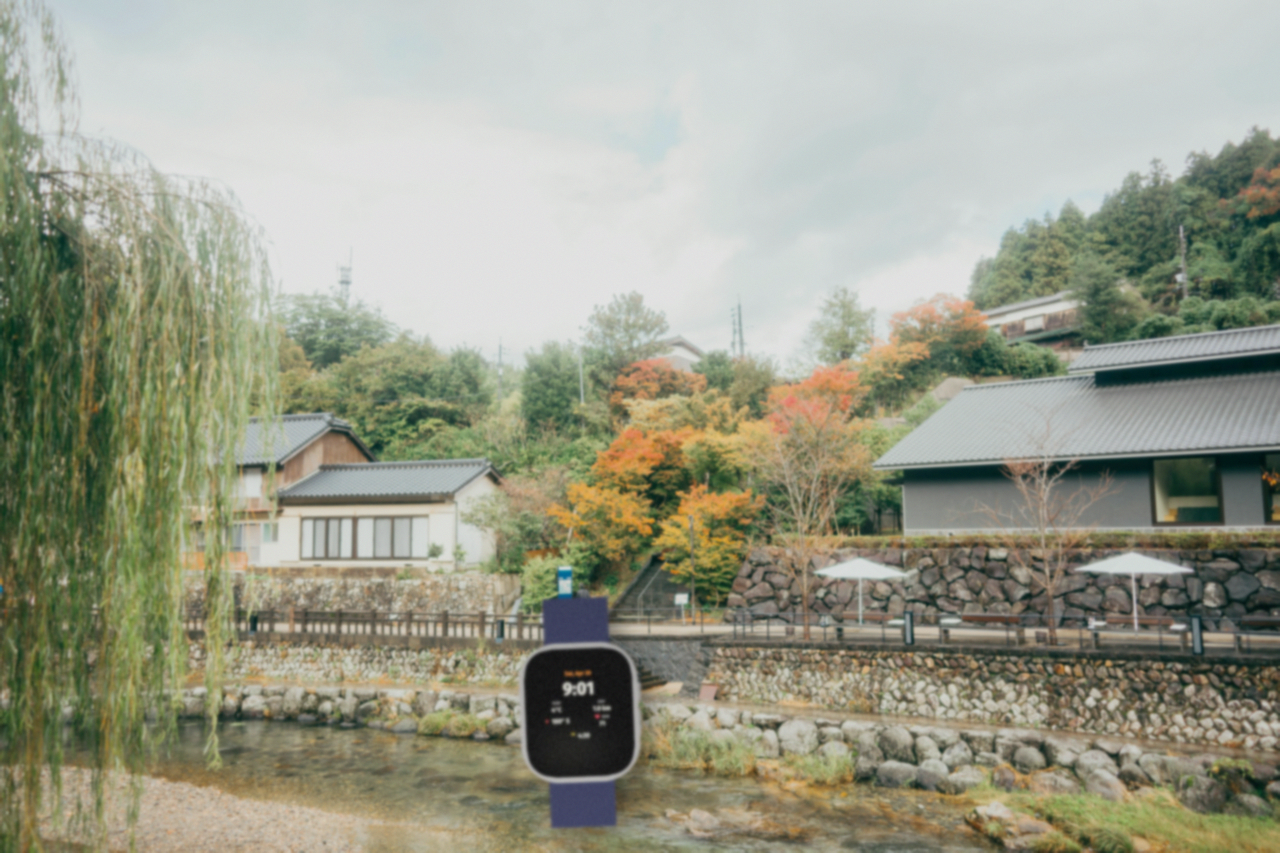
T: **9:01**
